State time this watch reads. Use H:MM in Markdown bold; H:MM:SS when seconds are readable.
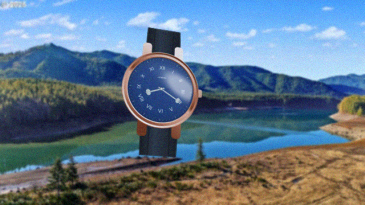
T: **8:20**
